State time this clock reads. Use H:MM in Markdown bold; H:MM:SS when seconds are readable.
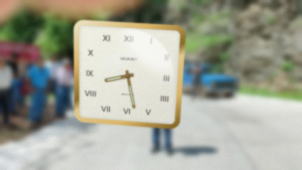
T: **8:28**
